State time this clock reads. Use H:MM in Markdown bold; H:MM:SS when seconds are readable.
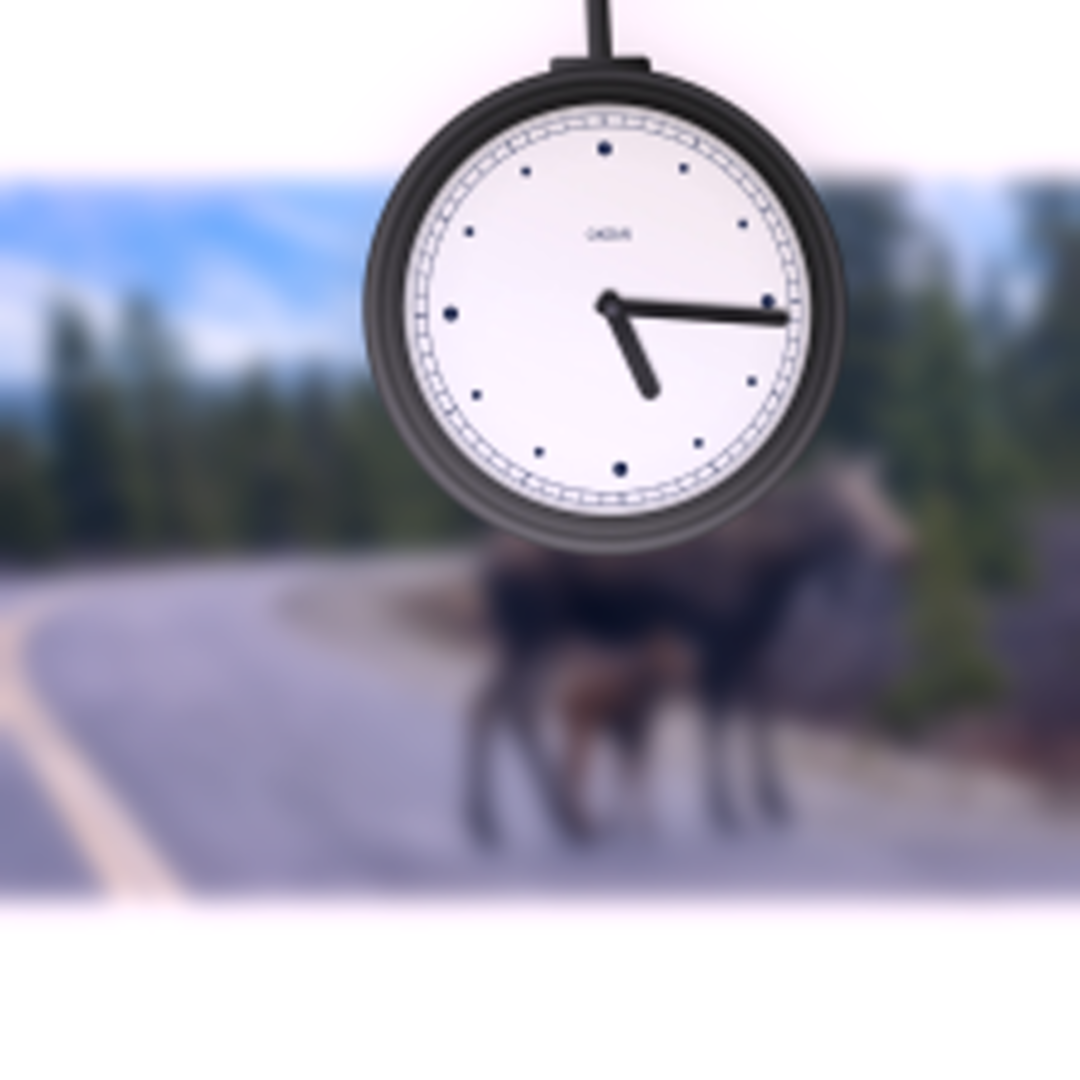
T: **5:16**
